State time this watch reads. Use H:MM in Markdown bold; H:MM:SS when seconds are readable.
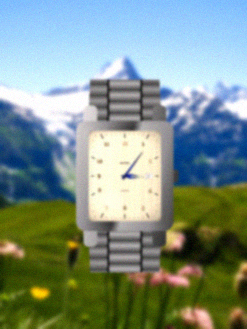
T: **3:06**
